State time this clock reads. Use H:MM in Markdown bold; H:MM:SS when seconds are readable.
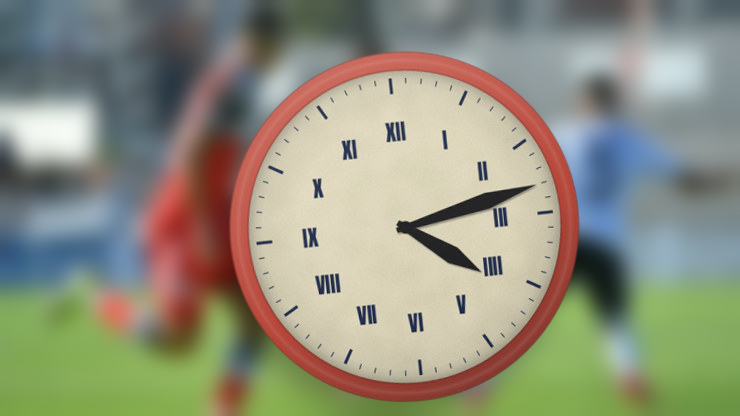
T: **4:13**
